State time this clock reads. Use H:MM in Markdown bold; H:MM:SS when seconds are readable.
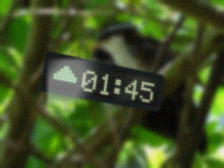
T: **1:45**
